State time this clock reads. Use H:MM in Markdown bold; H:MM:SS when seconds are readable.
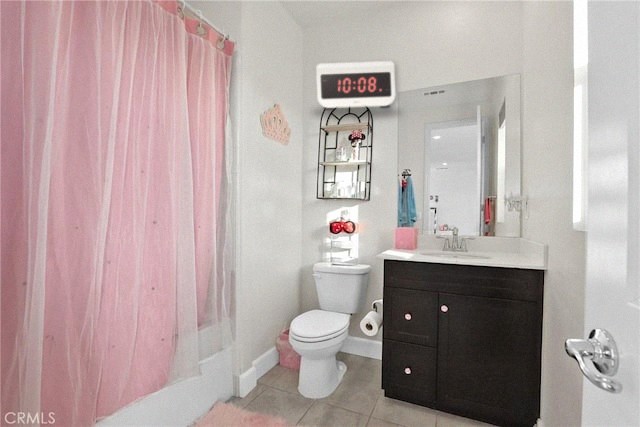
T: **10:08**
